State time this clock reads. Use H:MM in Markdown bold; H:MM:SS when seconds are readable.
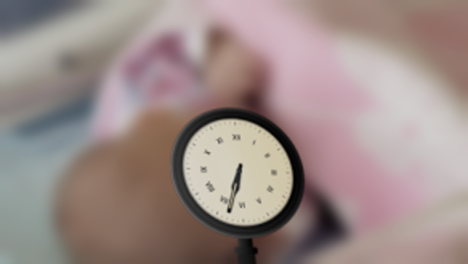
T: **6:33**
